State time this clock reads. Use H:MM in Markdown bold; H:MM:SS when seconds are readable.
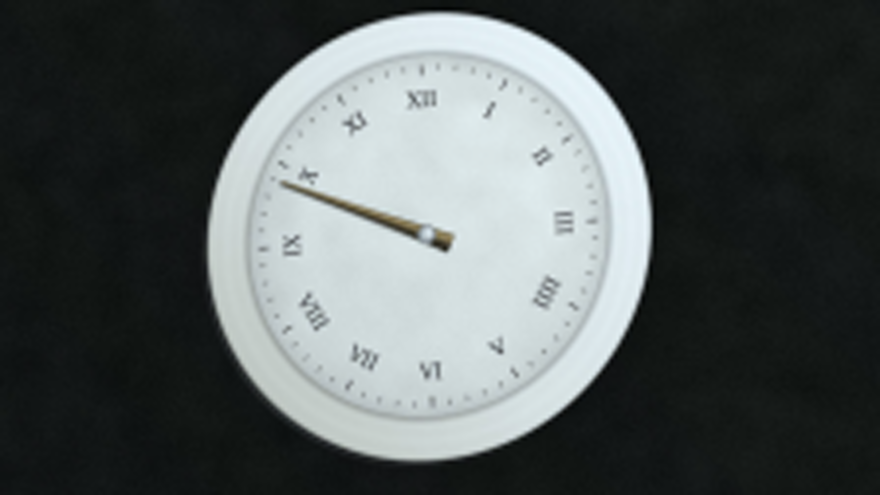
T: **9:49**
